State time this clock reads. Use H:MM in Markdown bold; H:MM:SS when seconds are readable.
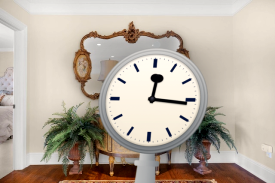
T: **12:16**
